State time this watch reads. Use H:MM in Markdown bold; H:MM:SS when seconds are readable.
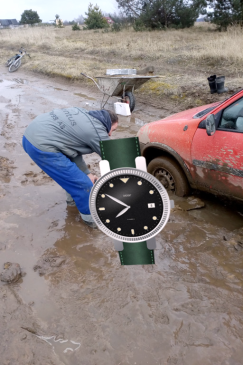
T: **7:51**
